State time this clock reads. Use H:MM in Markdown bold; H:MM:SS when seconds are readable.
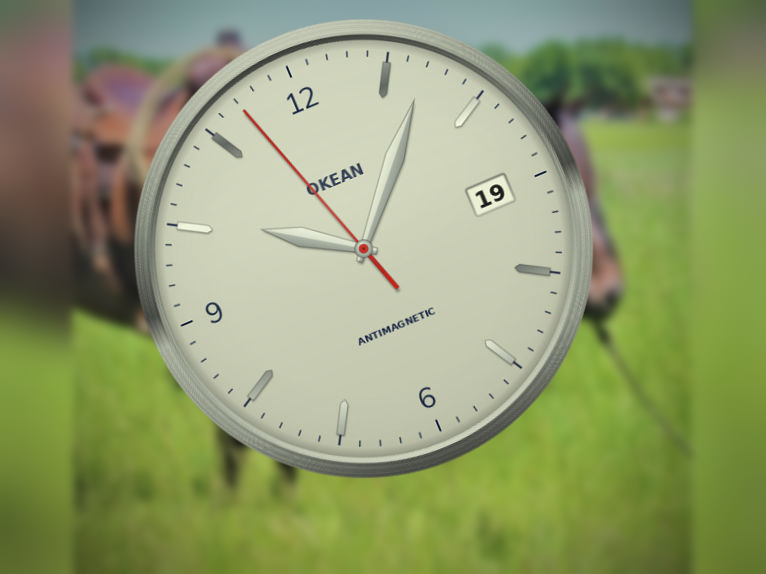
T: **10:06:57**
